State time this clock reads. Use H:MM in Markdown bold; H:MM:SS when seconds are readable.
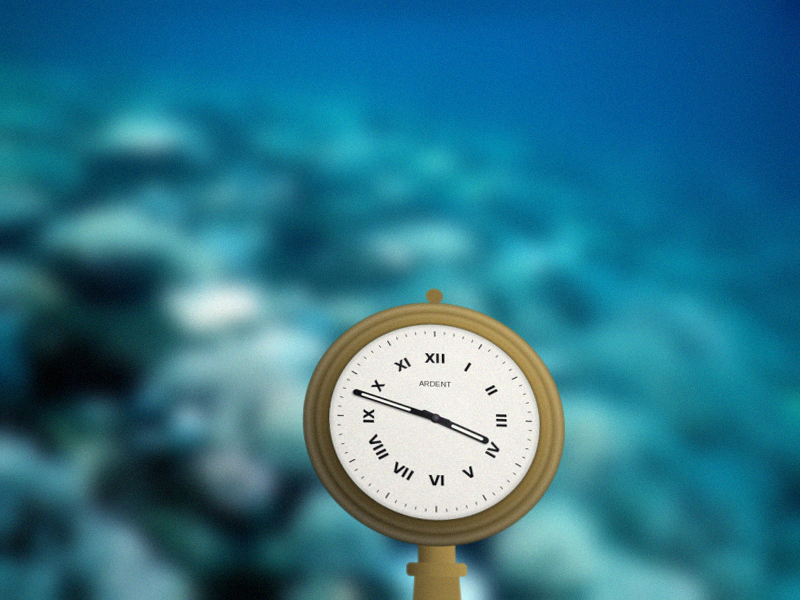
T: **3:48**
